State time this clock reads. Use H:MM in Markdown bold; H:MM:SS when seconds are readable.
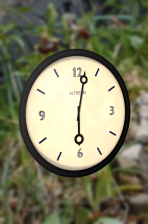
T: **6:02**
